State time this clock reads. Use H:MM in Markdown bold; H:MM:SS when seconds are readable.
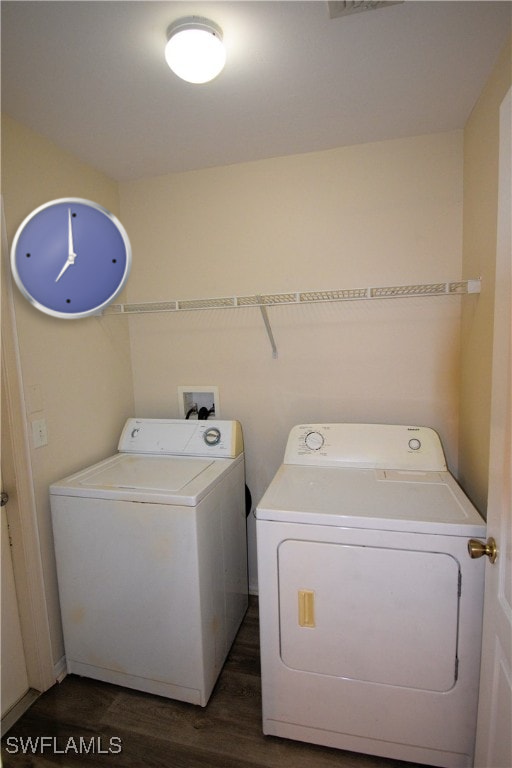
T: **6:59**
